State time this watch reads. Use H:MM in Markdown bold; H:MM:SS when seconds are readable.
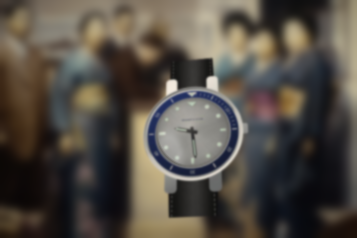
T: **9:29**
